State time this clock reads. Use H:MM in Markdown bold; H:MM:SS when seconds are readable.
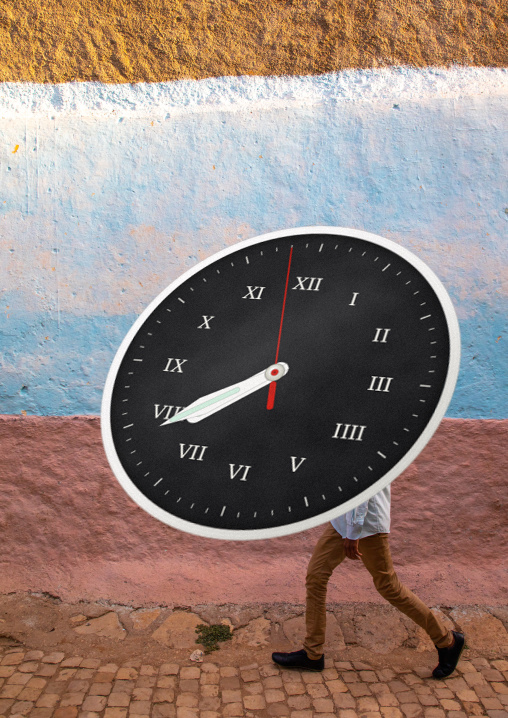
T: **7:38:58**
